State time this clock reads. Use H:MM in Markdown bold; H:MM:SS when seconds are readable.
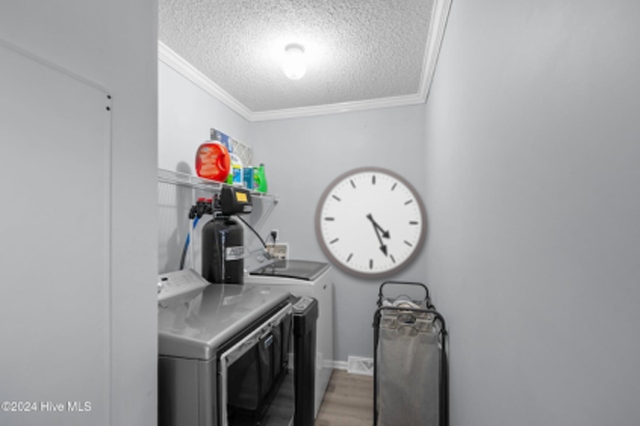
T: **4:26**
